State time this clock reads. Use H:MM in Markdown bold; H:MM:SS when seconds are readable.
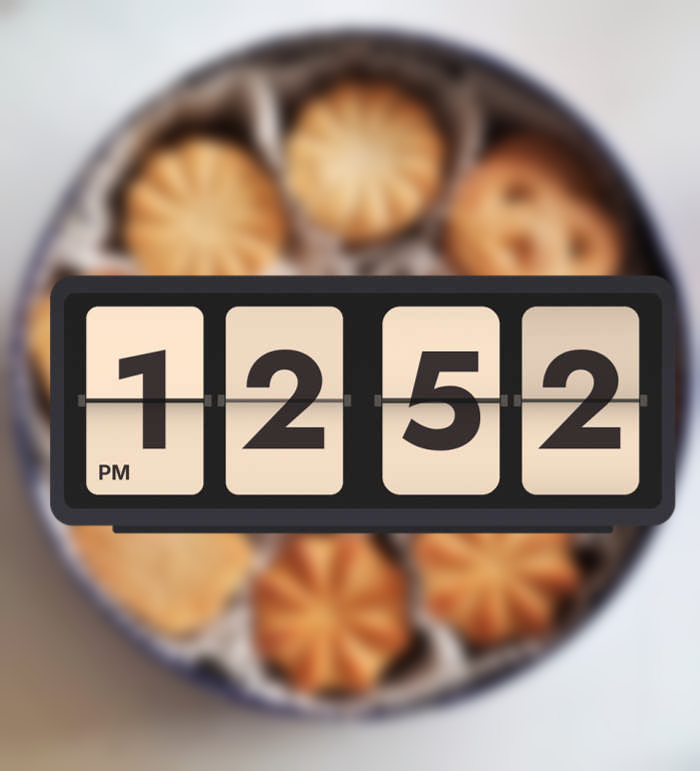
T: **12:52**
